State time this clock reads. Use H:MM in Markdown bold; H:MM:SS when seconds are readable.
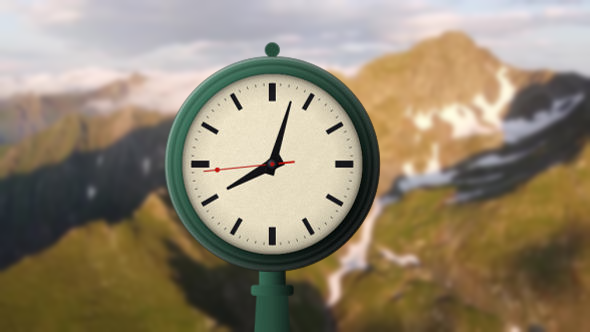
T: **8:02:44**
